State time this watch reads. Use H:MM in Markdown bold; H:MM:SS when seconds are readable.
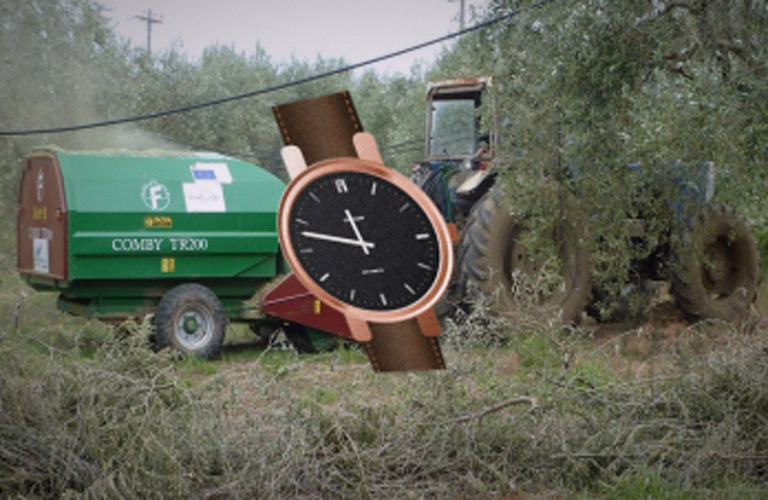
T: **11:48**
